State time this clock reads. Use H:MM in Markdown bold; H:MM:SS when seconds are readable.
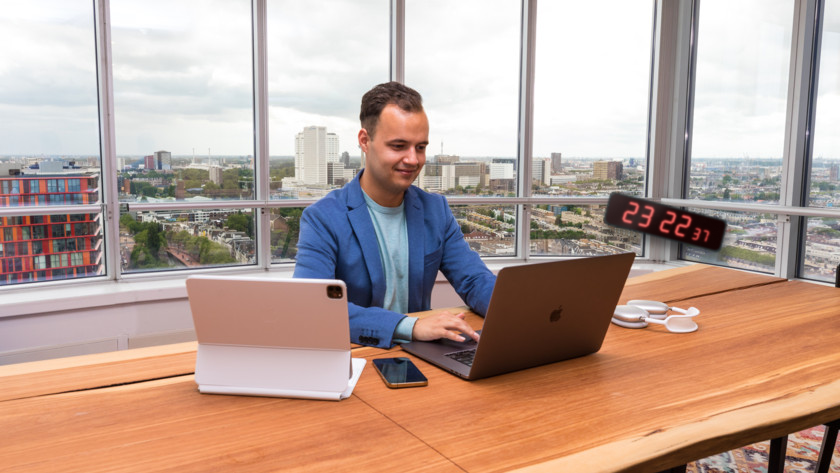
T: **23:22:37**
